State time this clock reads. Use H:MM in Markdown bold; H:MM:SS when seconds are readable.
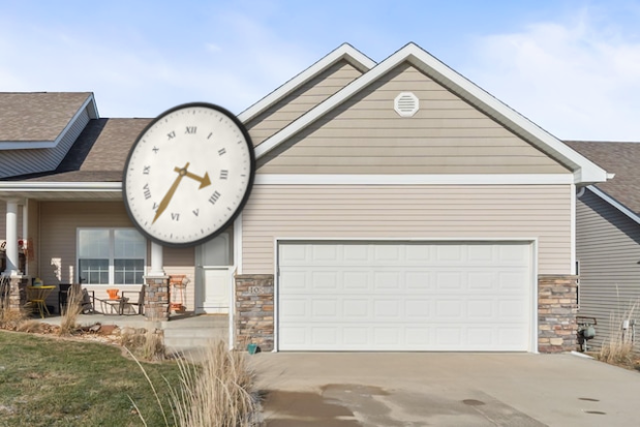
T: **3:34**
